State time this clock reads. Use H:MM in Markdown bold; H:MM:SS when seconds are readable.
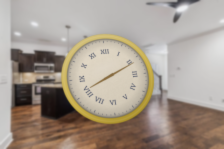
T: **8:11**
